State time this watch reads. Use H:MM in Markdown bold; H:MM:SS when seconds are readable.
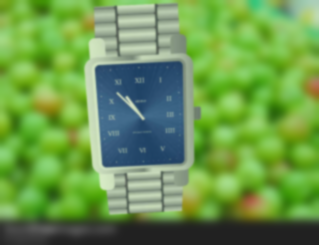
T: **10:53**
